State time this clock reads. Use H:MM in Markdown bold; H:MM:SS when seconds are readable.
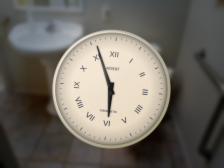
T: **5:56**
